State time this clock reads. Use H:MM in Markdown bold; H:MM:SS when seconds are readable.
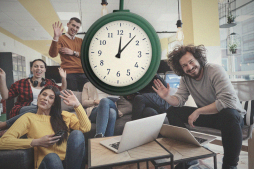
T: **12:07**
